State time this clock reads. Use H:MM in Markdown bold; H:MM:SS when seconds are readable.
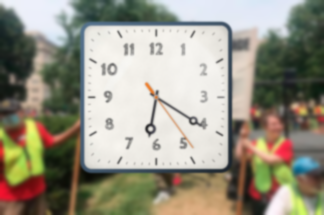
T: **6:20:24**
